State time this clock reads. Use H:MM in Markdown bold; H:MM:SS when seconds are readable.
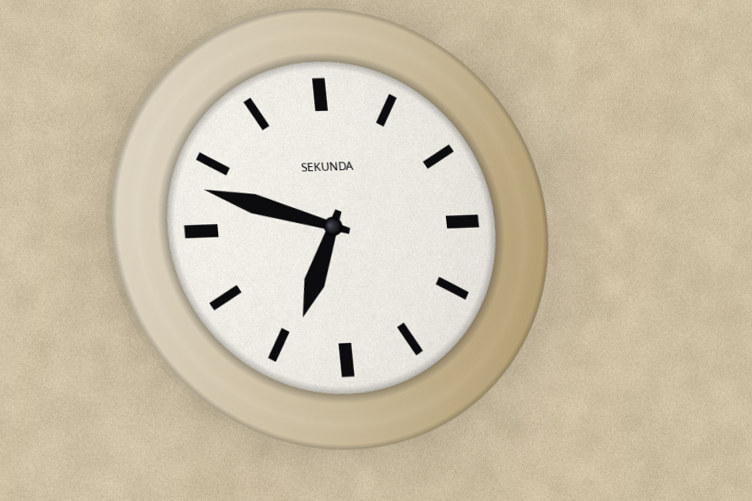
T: **6:48**
